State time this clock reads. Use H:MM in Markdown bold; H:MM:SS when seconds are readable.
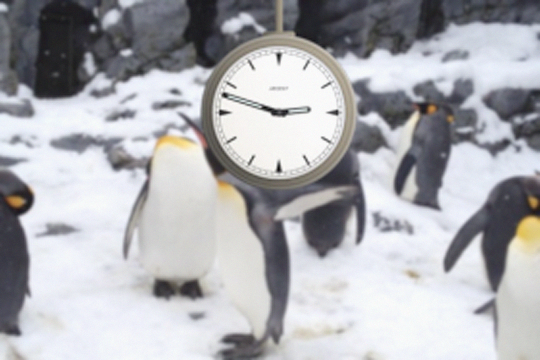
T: **2:48**
